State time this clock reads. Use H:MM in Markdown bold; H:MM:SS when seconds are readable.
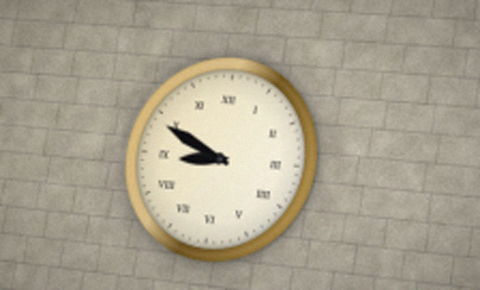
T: **8:49**
